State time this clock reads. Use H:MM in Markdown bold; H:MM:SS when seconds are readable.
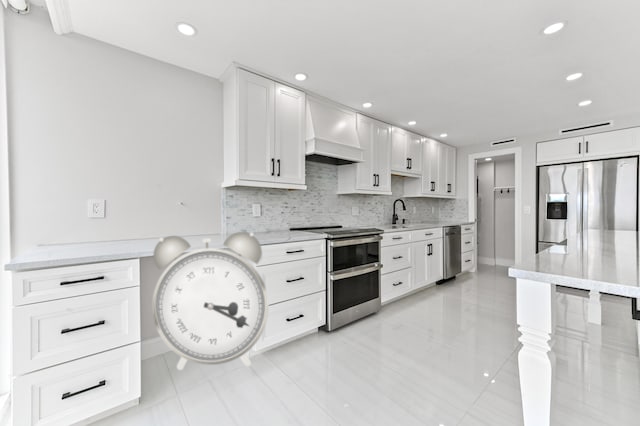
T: **3:20**
